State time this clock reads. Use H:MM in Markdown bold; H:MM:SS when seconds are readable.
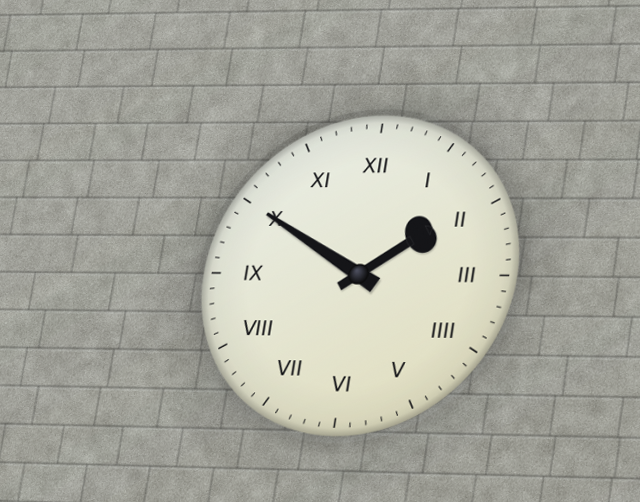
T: **1:50**
